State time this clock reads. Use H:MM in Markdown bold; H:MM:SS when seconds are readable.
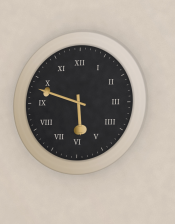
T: **5:48**
